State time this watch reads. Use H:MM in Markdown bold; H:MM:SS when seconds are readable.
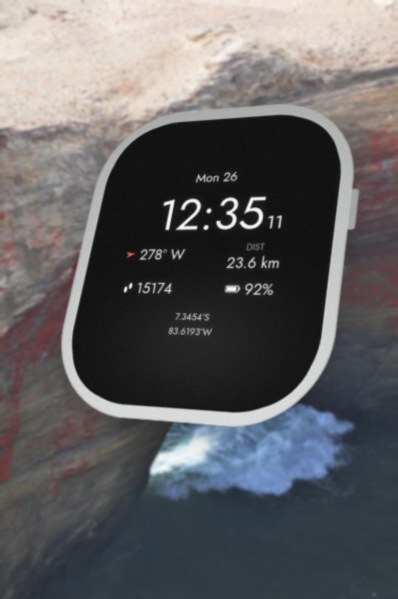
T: **12:35:11**
